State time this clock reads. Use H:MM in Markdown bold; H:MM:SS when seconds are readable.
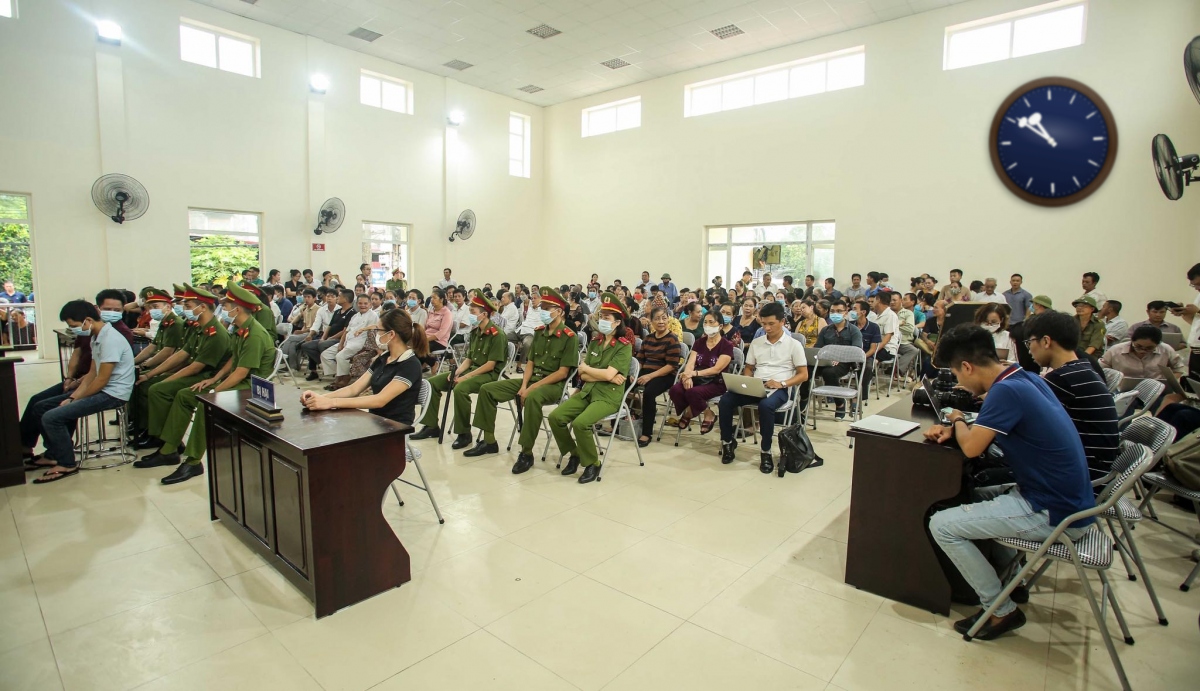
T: **10:51**
